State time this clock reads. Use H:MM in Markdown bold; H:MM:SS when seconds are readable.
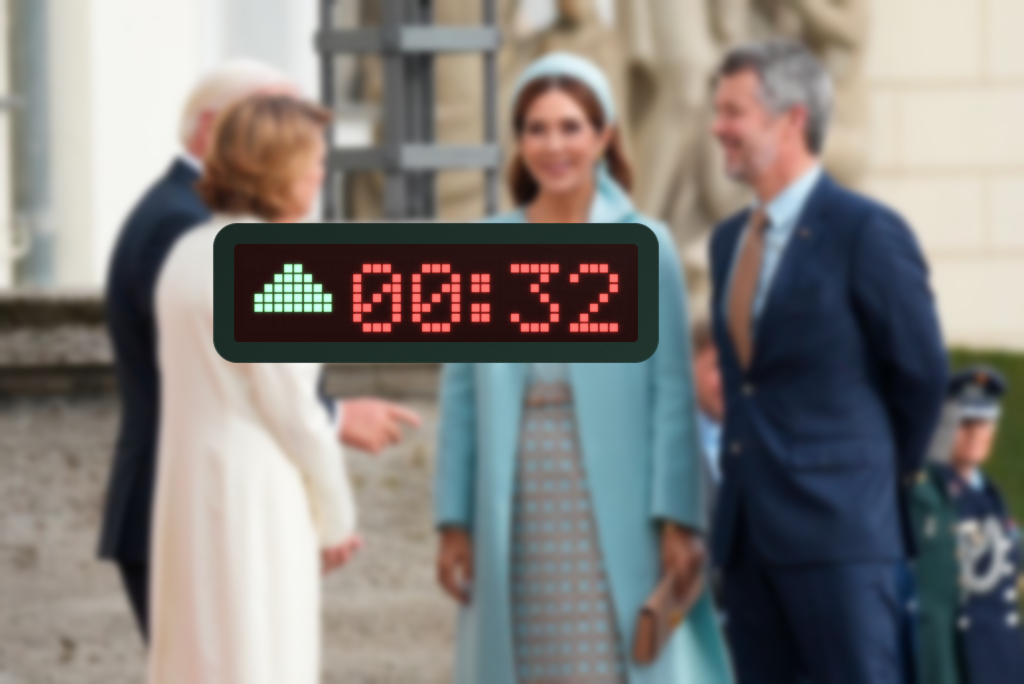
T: **0:32**
